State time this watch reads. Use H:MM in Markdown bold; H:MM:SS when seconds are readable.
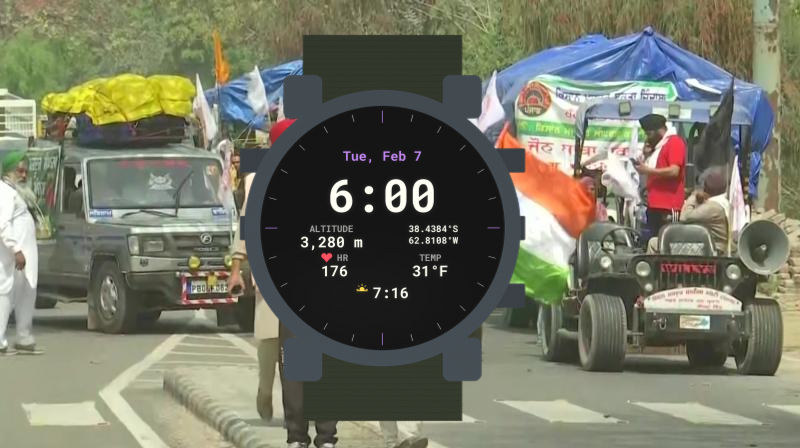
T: **6:00**
